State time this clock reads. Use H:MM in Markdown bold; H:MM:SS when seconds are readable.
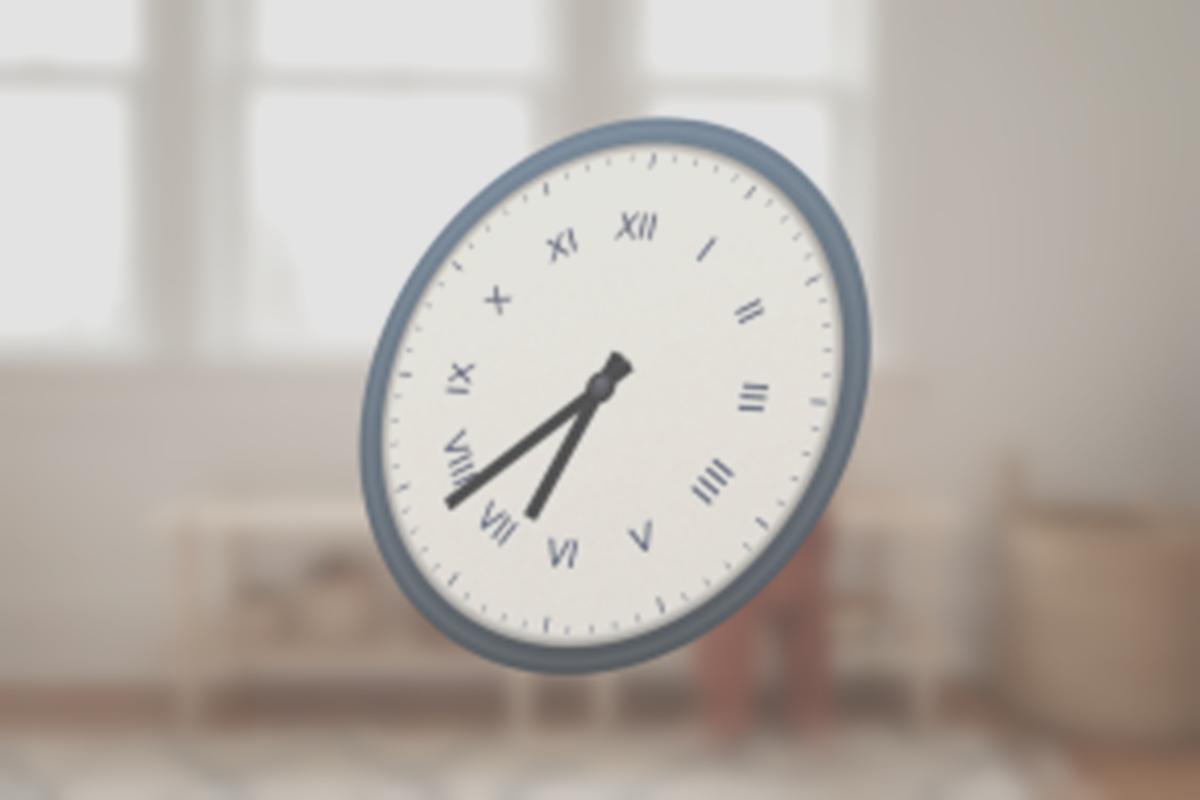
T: **6:38**
